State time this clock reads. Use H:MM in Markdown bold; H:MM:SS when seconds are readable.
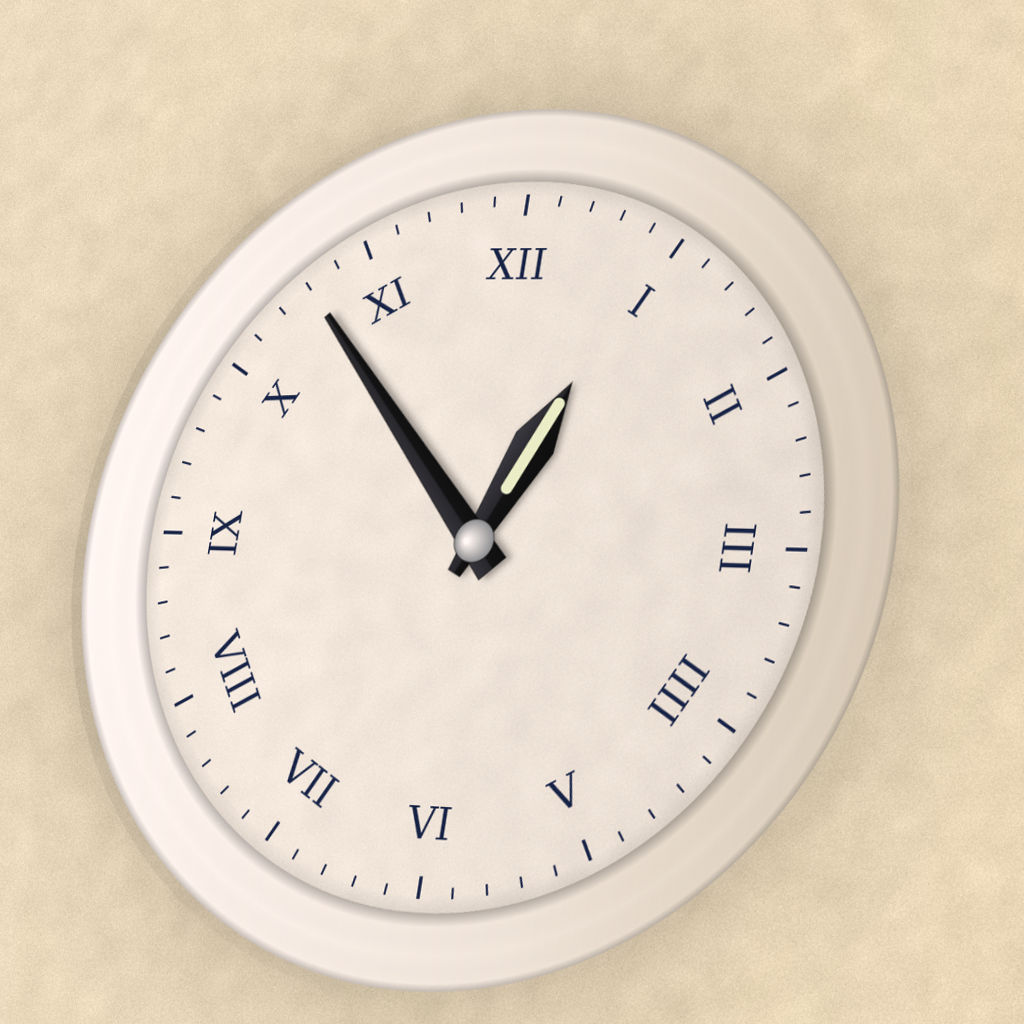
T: **12:53**
